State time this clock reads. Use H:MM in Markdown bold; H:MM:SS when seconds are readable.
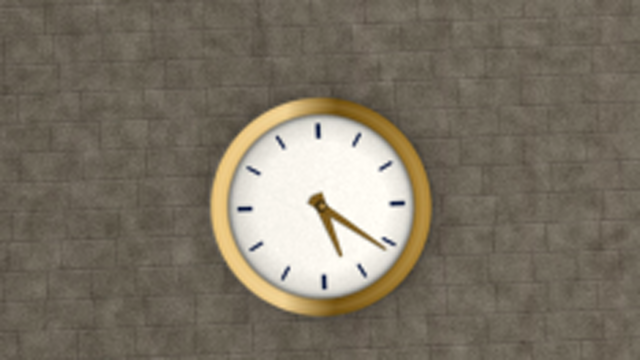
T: **5:21**
